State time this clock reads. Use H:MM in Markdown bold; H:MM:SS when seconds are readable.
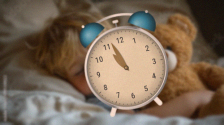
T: **10:57**
